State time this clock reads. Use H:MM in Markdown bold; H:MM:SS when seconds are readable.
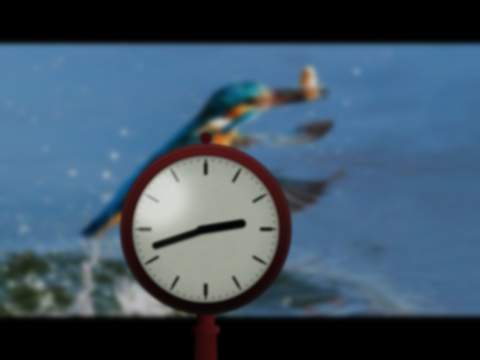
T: **2:42**
